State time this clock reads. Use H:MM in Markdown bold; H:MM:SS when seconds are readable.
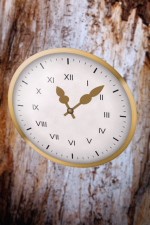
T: **11:08**
